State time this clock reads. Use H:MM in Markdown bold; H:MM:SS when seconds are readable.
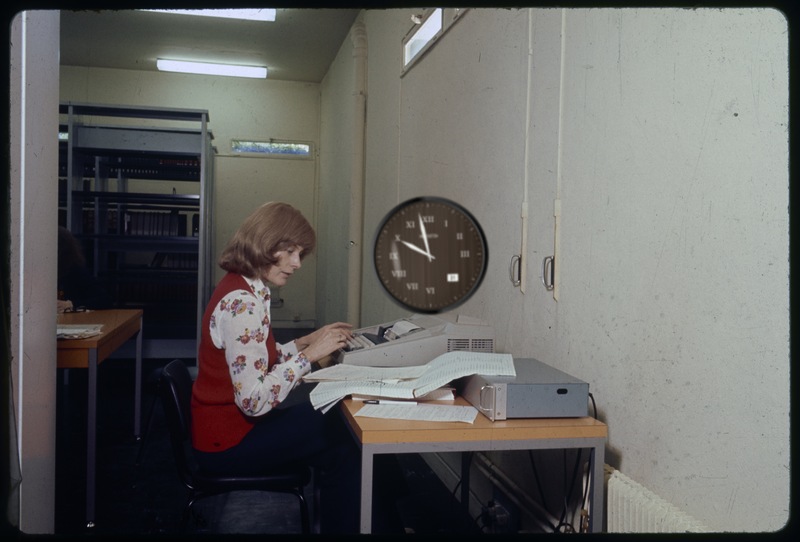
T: **9:58**
